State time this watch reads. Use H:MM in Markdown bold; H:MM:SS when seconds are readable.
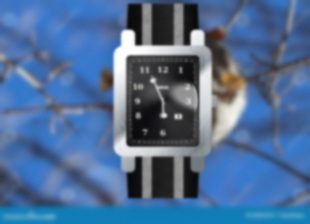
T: **5:56**
